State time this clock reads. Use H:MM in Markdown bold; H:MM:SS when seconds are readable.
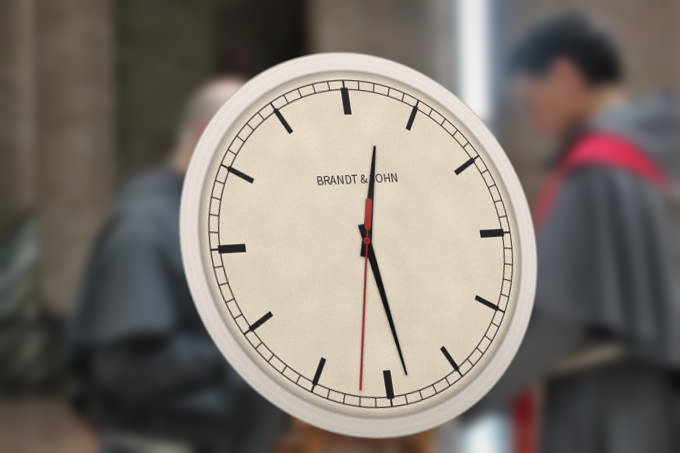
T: **12:28:32**
